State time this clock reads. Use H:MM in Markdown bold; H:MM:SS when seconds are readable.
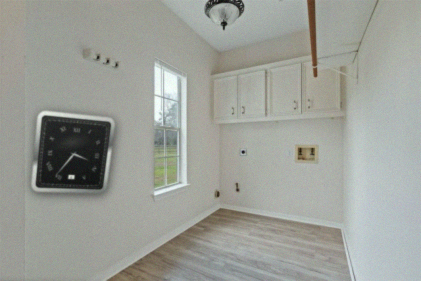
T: **3:36**
